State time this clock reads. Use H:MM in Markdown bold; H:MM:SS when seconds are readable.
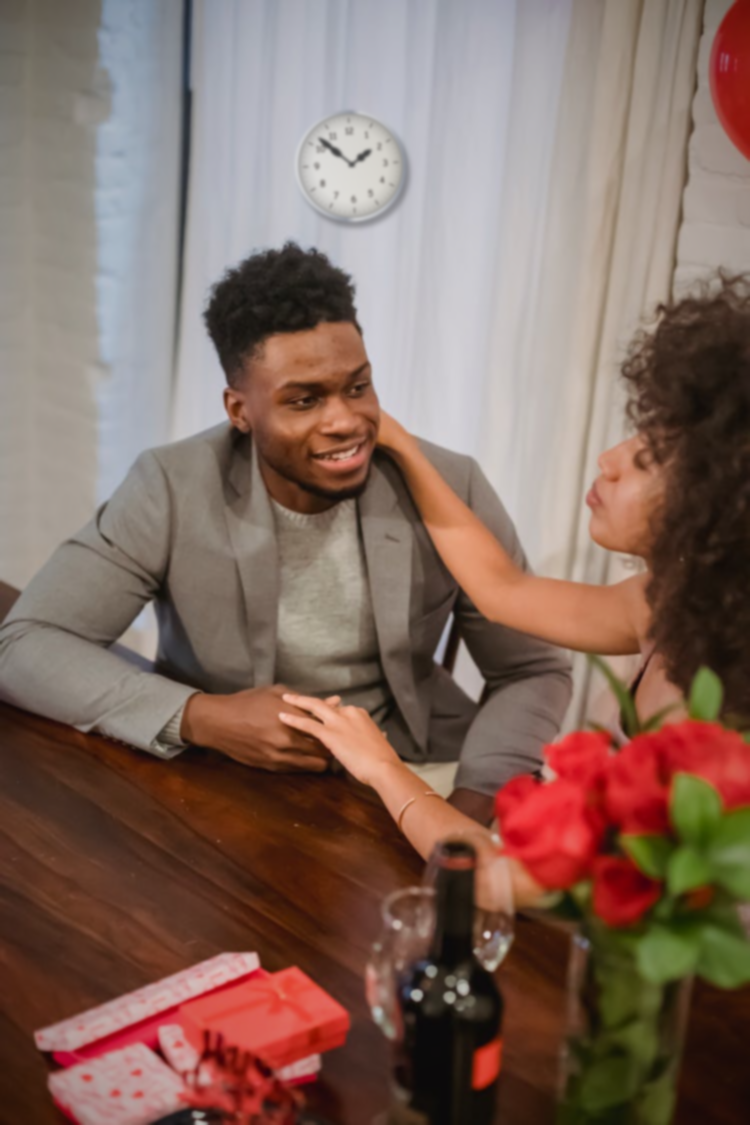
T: **1:52**
